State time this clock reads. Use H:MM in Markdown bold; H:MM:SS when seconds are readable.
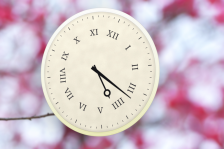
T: **4:17**
